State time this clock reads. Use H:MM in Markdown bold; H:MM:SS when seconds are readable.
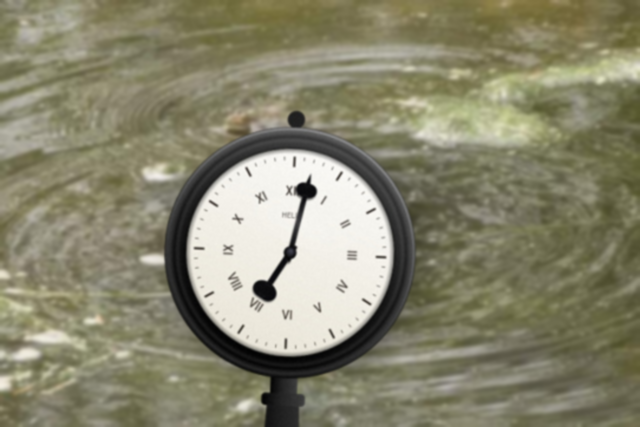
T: **7:02**
